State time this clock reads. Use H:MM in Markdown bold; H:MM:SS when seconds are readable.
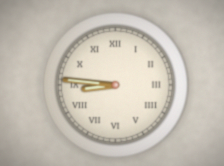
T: **8:46**
